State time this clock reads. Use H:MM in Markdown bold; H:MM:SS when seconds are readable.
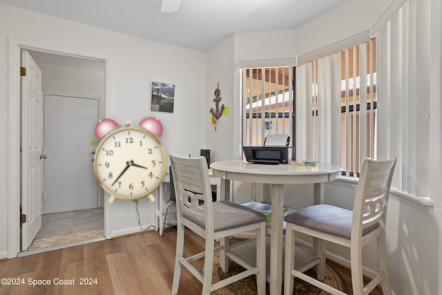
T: **3:37**
